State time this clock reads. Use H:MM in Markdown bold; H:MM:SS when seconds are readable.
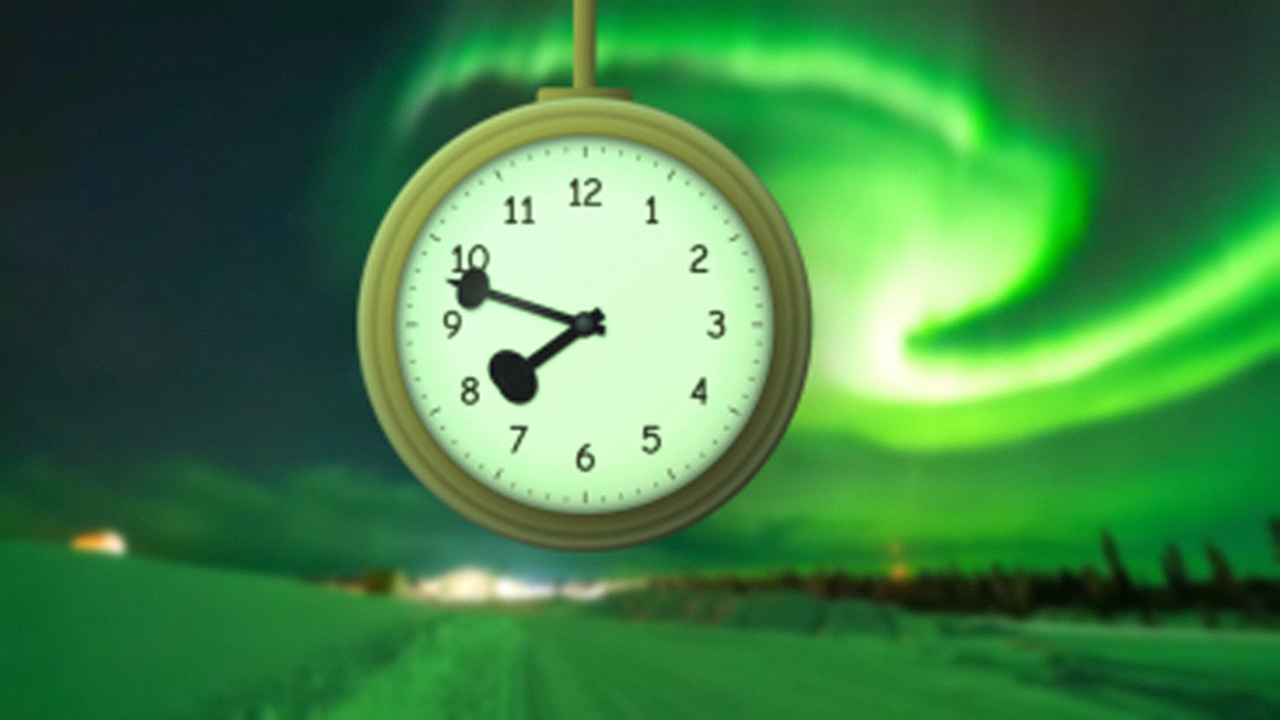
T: **7:48**
